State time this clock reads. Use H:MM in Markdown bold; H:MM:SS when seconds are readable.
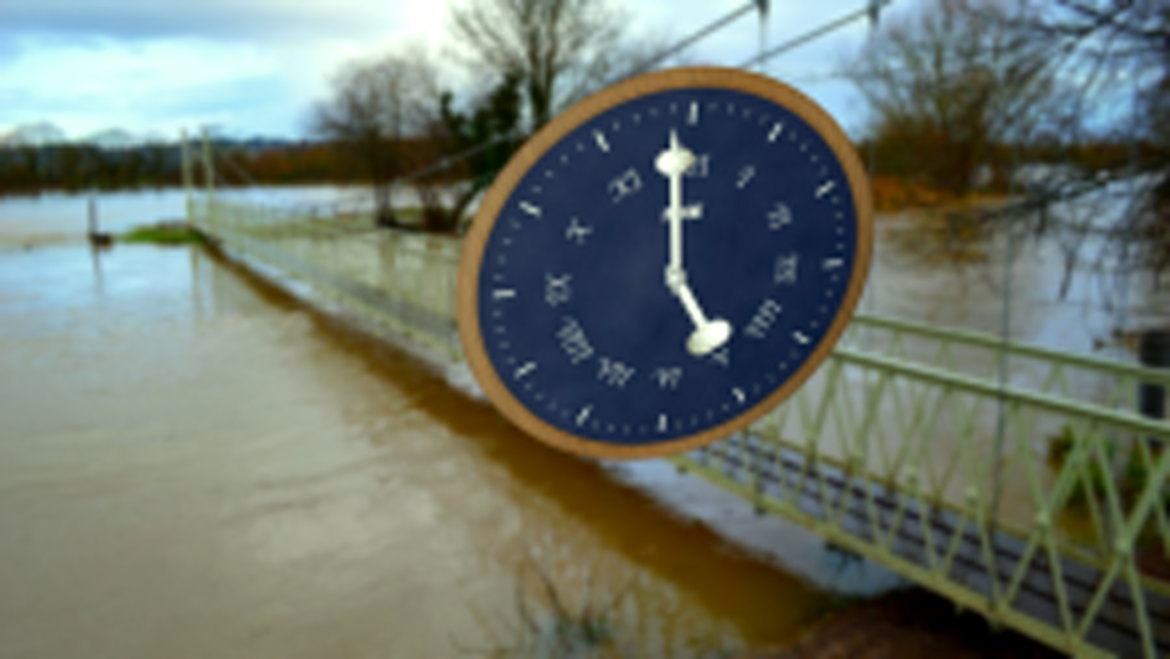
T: **4:59**
